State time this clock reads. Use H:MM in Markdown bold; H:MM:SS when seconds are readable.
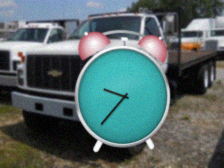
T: **9:37**
